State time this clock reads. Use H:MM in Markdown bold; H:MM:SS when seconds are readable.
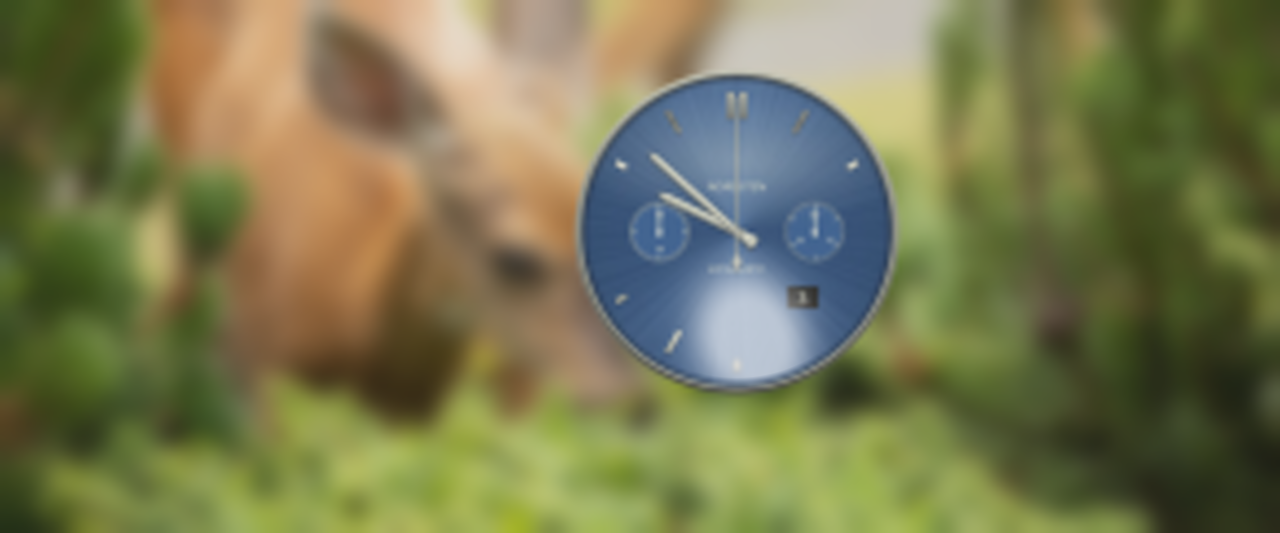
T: **9:52**
